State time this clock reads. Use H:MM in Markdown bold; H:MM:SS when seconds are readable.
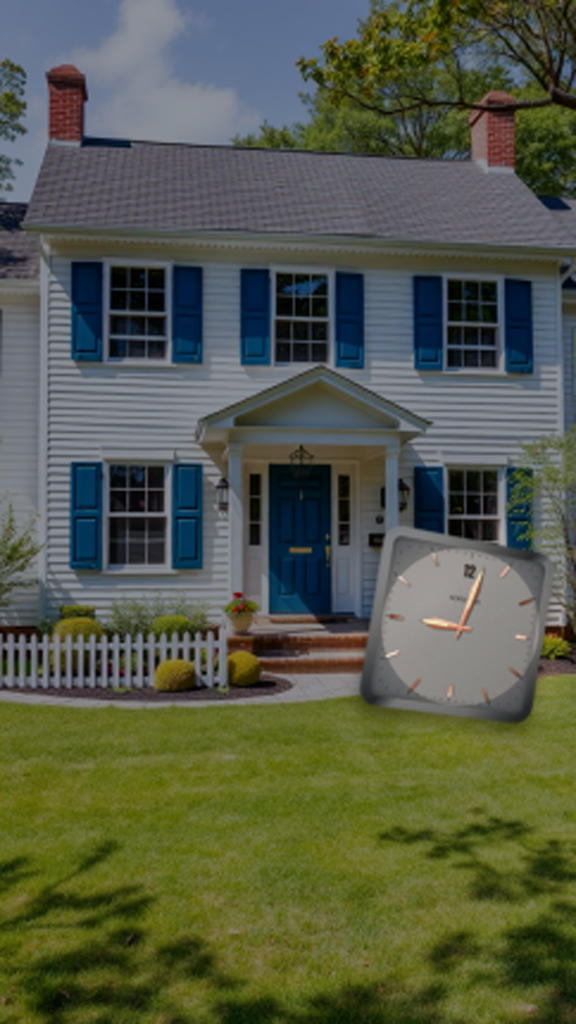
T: **9:02**
